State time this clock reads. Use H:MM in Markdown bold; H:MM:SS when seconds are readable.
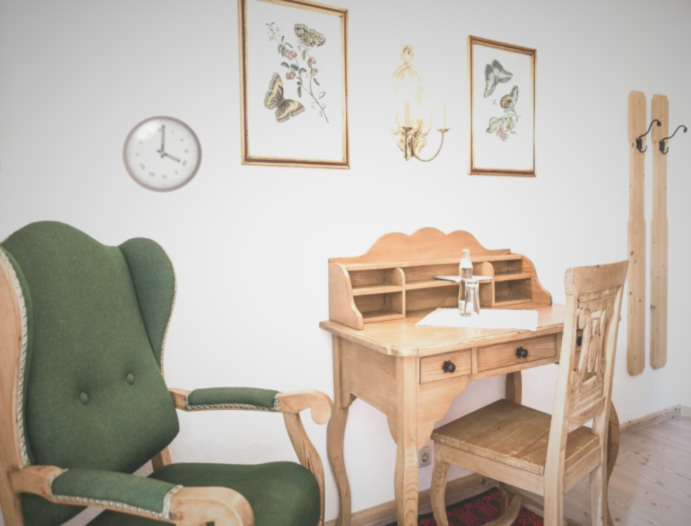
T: **4:01**
